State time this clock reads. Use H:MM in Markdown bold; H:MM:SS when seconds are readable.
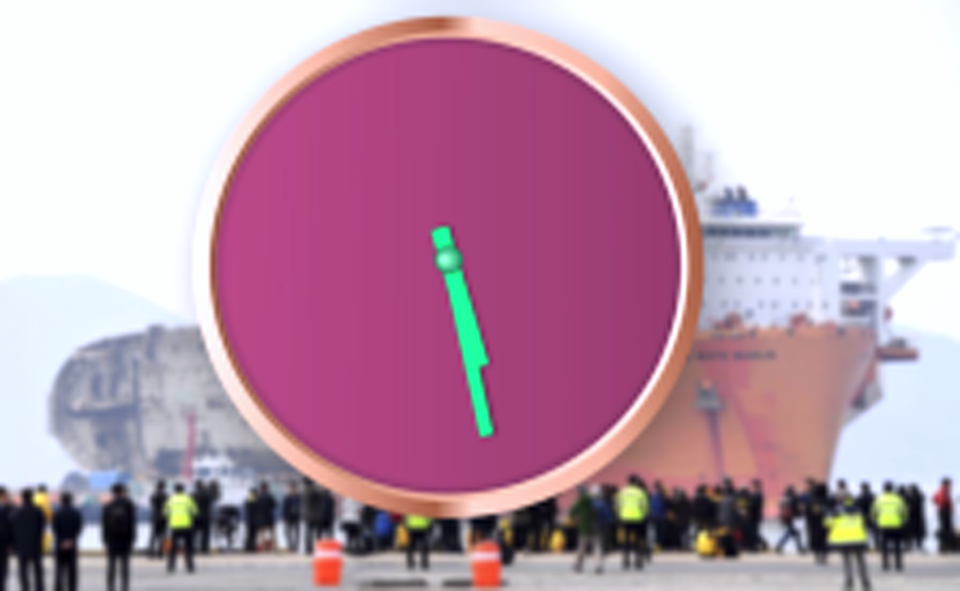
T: **5:28**
